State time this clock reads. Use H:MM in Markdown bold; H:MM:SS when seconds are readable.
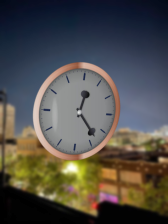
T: **12:23**
